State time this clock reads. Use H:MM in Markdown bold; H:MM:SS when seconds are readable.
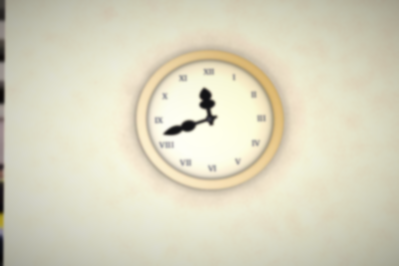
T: **11:42**
